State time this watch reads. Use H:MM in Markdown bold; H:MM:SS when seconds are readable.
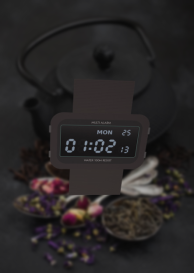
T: **1:02:13**
